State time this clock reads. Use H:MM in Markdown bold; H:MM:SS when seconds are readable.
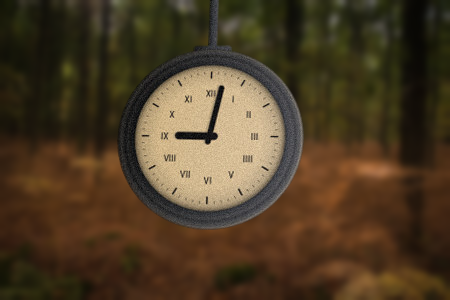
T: **9:02**
